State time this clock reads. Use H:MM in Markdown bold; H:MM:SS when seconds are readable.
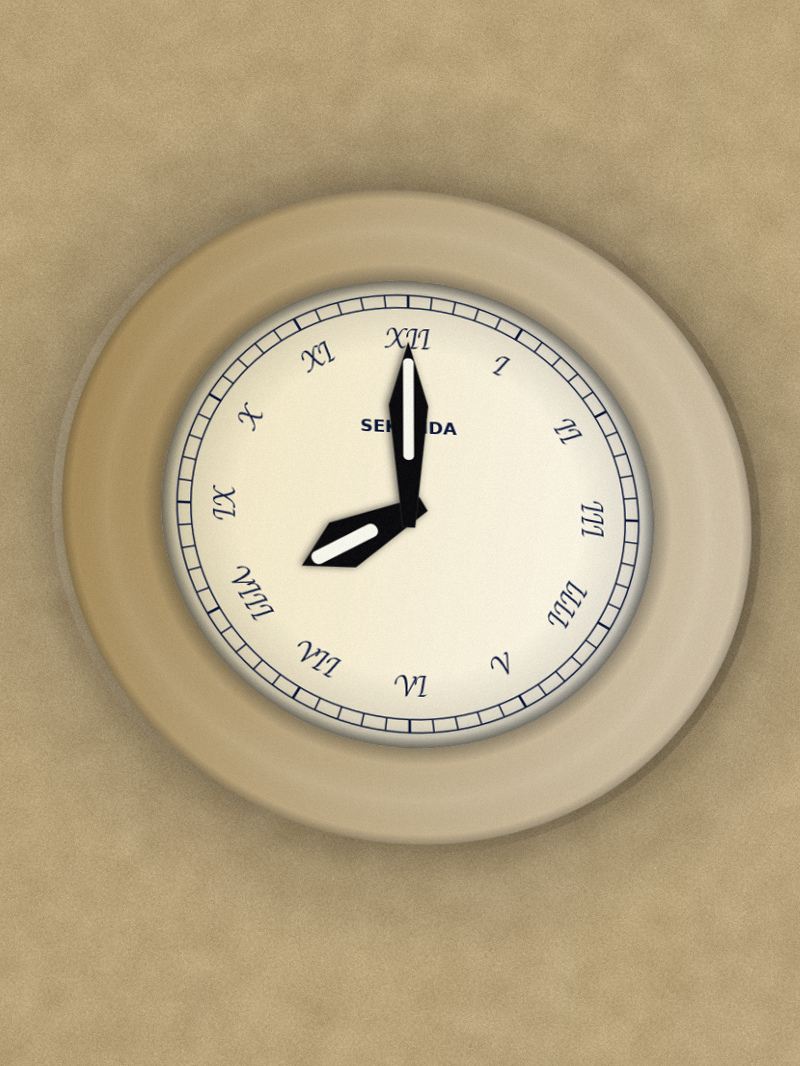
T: **8:00**
